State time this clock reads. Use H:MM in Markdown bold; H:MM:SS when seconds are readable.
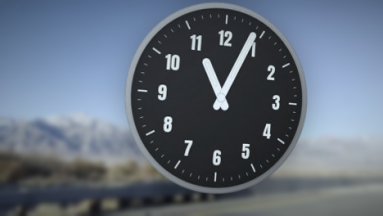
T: **11:04**
